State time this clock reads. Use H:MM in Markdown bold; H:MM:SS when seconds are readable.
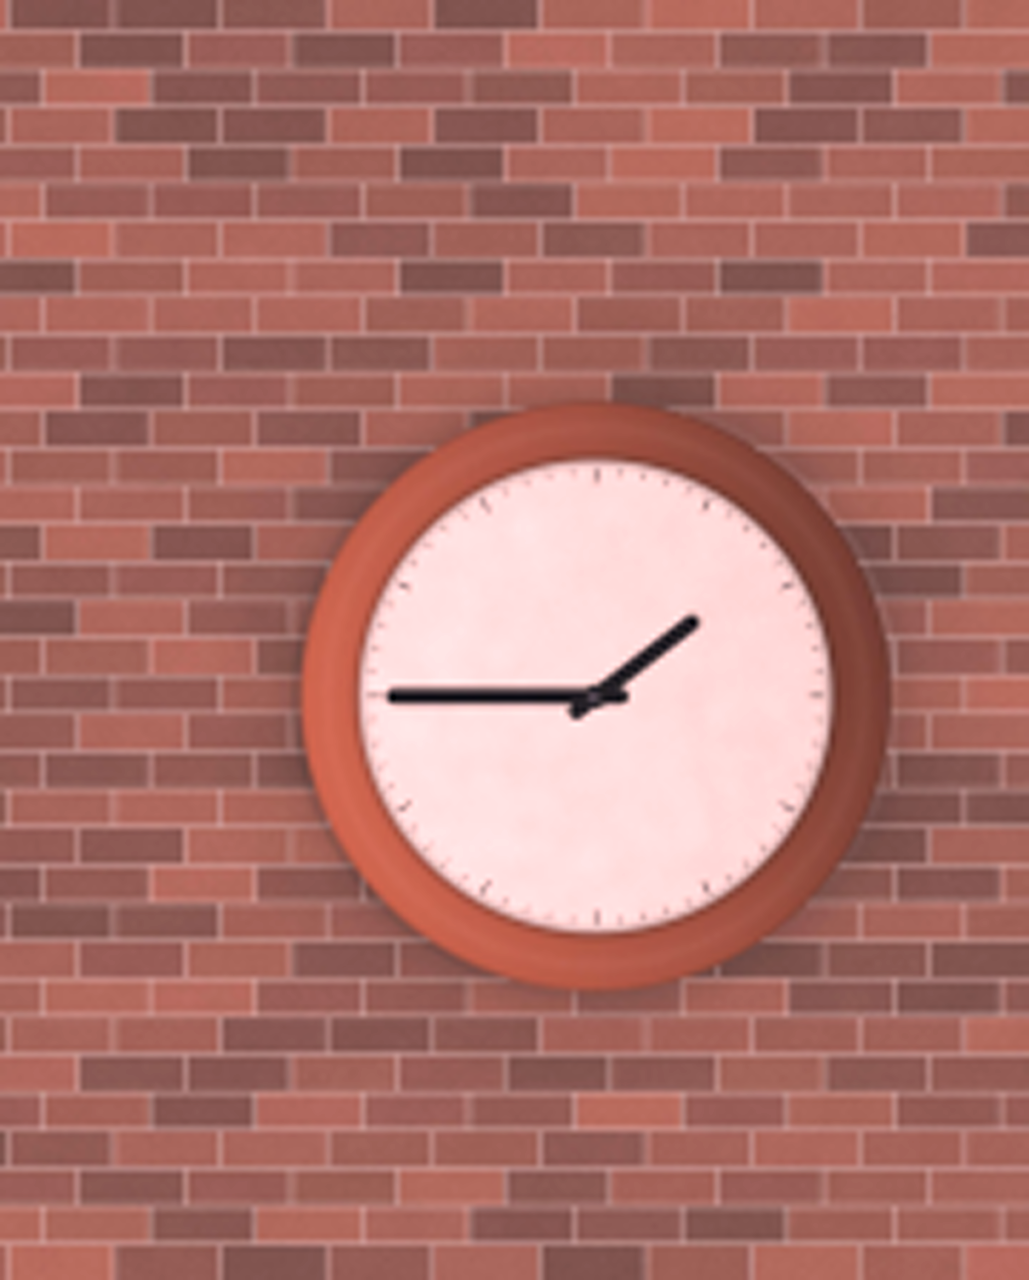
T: **1:45**
